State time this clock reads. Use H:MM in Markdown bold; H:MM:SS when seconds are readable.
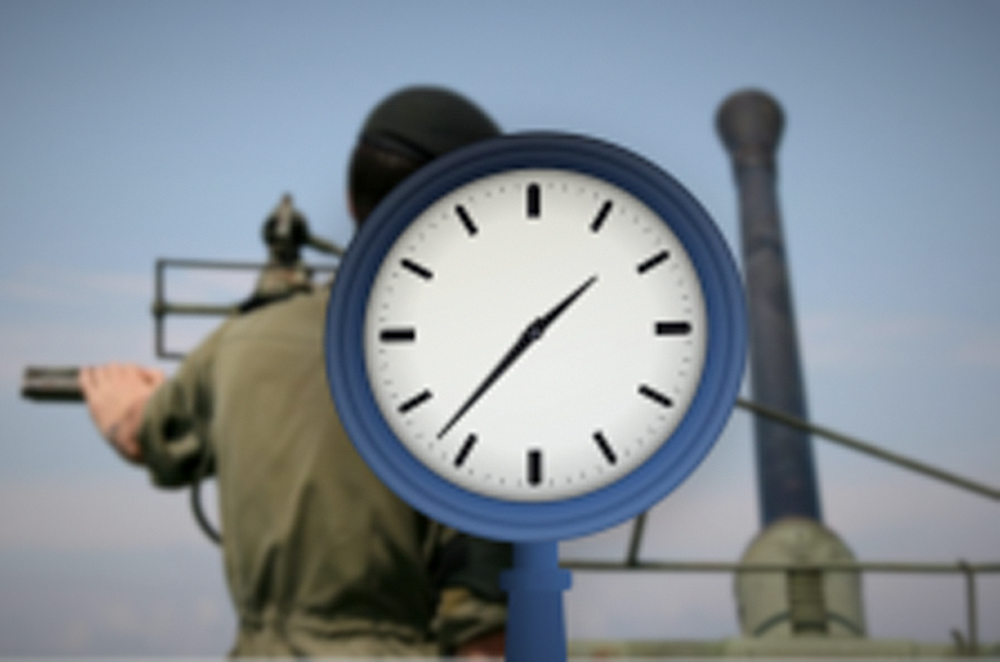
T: **1:37**
